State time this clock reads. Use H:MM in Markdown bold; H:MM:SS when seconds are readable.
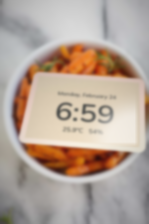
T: **6:59**
